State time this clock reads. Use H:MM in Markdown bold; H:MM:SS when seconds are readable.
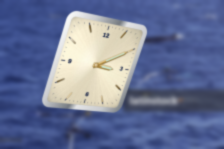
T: **3:10**
